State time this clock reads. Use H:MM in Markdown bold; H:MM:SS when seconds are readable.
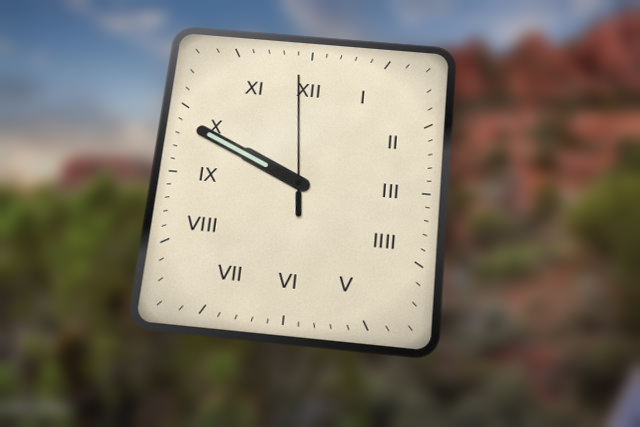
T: **9:48:59**
